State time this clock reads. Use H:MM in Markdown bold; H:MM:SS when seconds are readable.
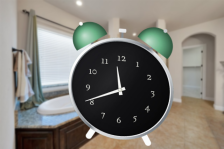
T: **11:41**
